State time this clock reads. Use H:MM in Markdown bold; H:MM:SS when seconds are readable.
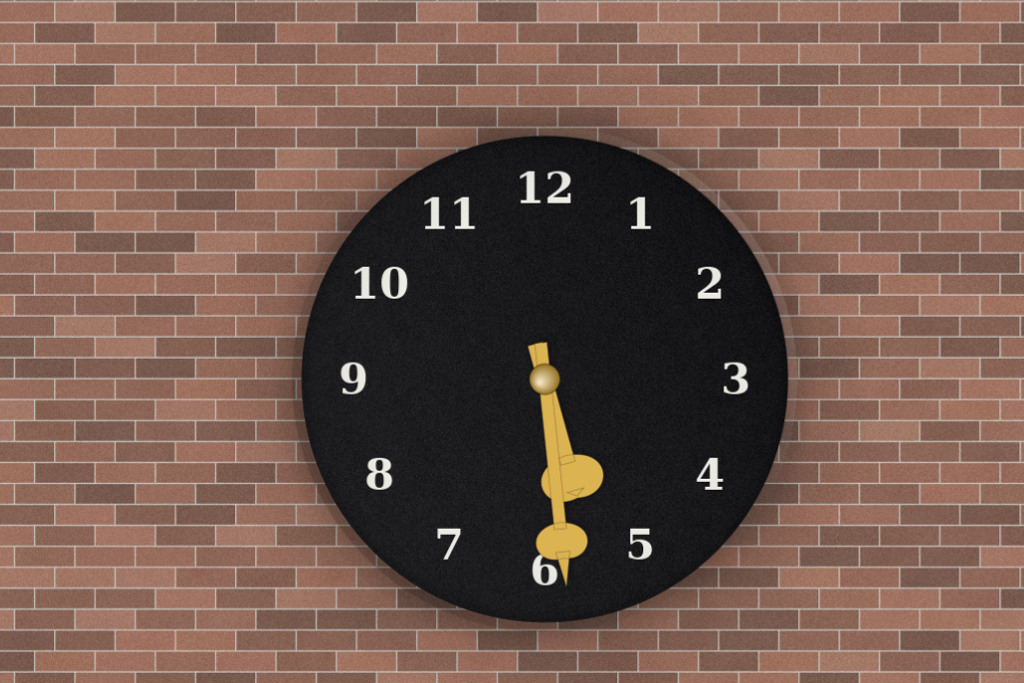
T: **5:29**
